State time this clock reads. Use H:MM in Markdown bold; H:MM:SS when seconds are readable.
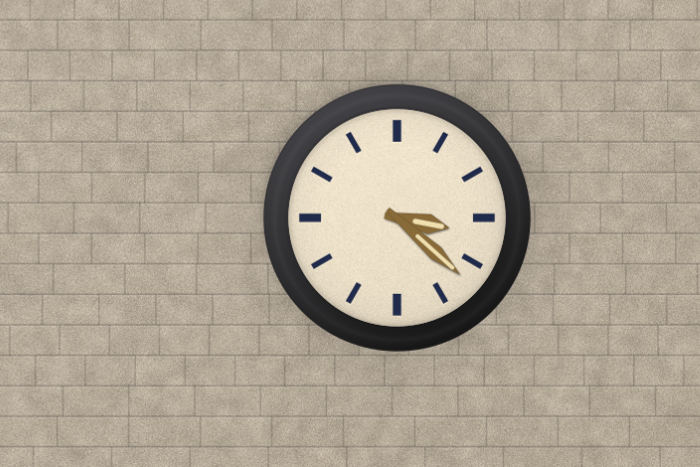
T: **3:22**
